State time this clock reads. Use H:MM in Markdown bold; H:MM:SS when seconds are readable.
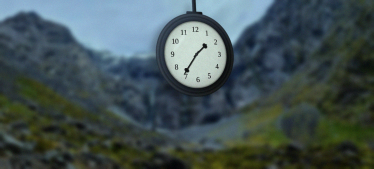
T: **1:36**
